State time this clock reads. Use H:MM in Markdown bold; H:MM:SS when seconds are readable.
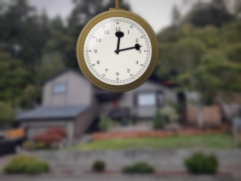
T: **12:13**
